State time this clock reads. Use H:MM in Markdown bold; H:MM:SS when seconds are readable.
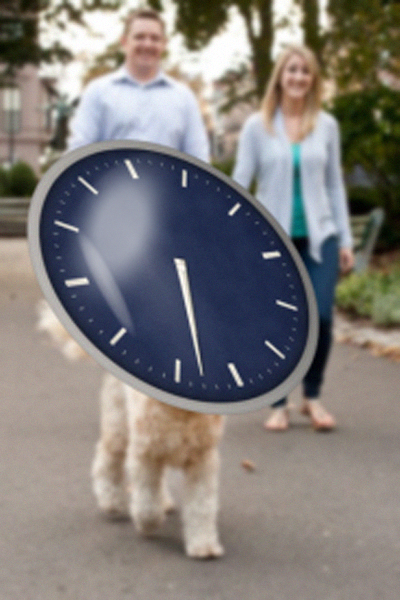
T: **6:33**
